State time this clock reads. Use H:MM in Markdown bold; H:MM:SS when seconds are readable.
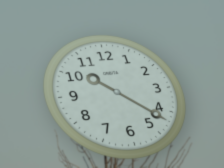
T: **10:22**
